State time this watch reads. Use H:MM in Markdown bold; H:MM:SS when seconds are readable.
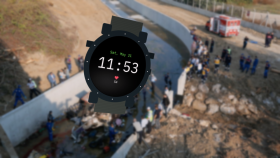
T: **11:53**
